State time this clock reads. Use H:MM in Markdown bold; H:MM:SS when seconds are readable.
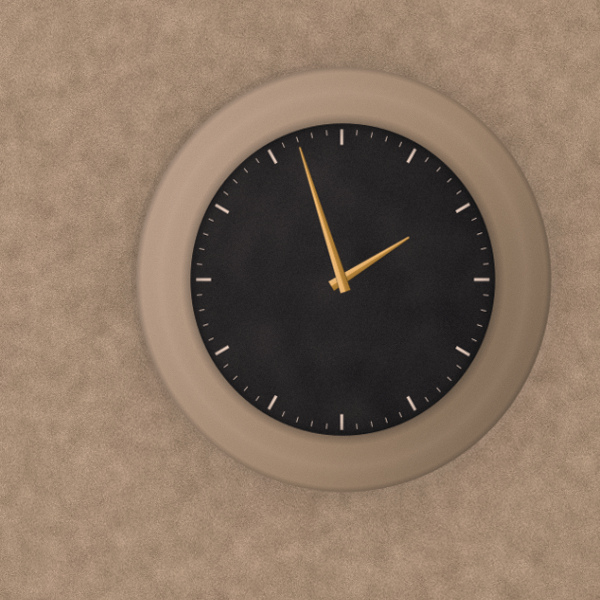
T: **1:57**
